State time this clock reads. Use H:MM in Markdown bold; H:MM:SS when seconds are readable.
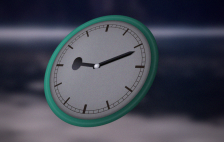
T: **9:11**
